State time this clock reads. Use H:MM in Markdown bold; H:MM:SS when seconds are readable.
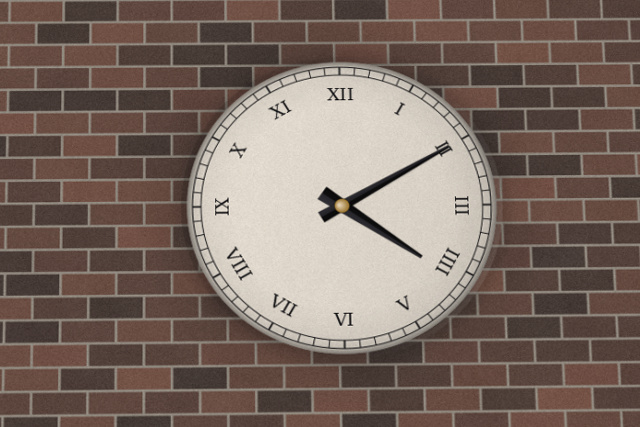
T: **4:10**
